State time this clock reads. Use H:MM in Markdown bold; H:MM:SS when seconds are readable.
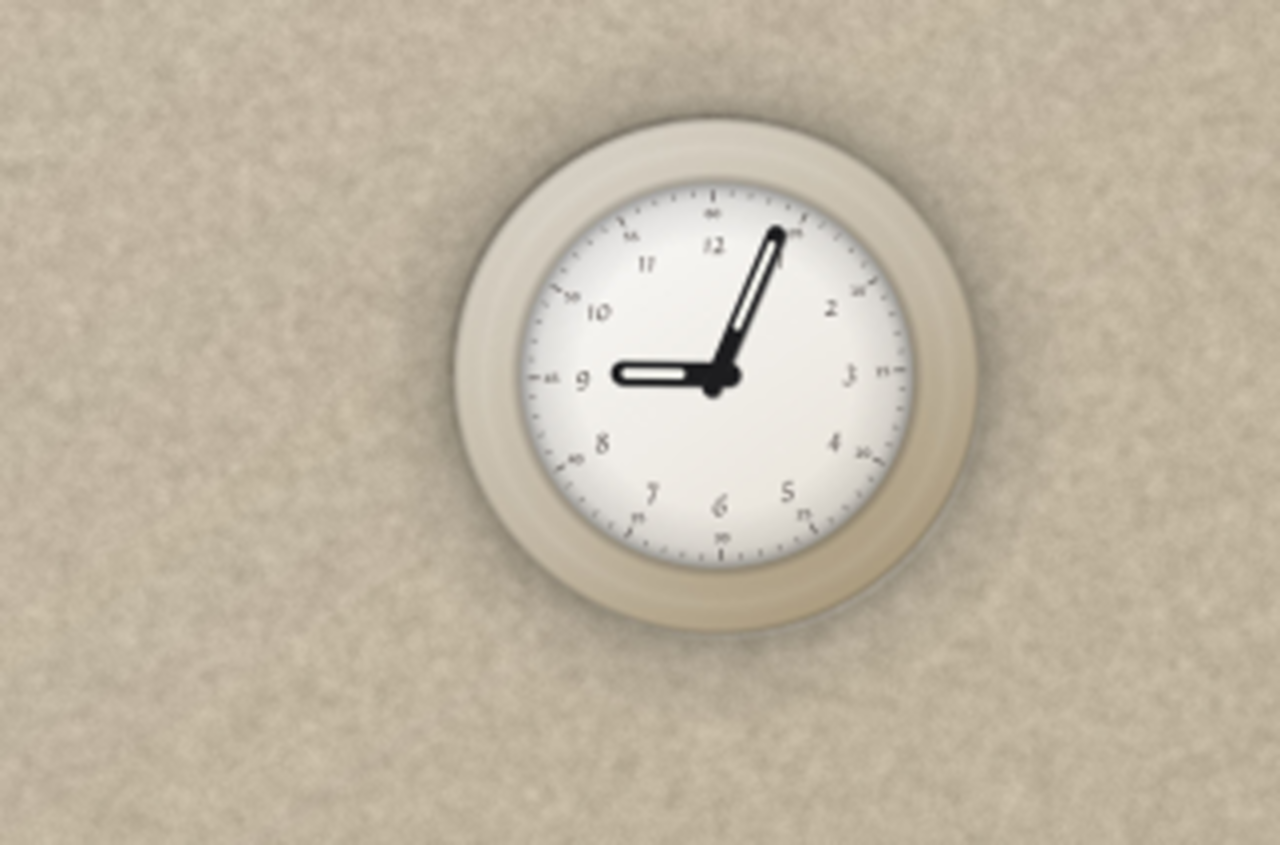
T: **9:04**
